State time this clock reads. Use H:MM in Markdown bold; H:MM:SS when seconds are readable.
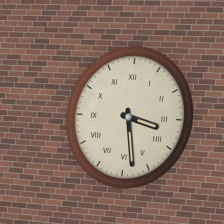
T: **3:28**
